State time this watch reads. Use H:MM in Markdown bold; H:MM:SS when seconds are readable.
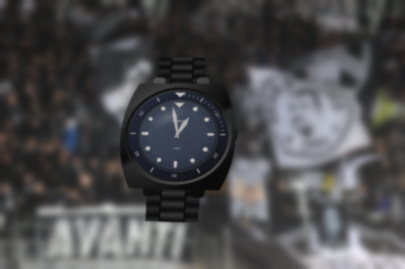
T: **12:58**
